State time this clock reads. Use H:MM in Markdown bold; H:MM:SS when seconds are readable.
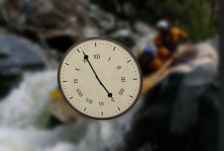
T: **4:56**
